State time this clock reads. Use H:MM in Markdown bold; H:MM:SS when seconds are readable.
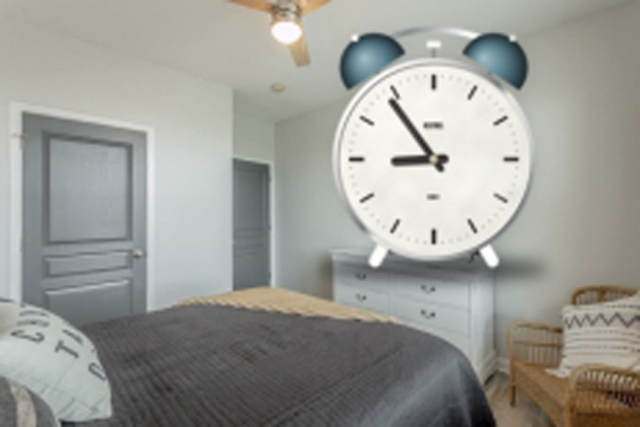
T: **8:54**
